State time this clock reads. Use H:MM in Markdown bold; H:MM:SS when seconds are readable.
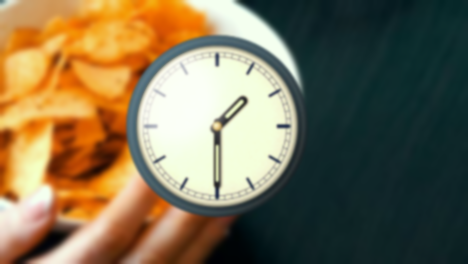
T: **1:30**
